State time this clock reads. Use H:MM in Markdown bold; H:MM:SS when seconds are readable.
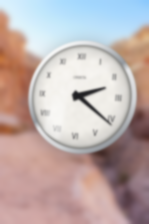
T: **2:21**
